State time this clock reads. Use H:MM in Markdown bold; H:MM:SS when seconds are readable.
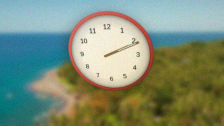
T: **2:11**
